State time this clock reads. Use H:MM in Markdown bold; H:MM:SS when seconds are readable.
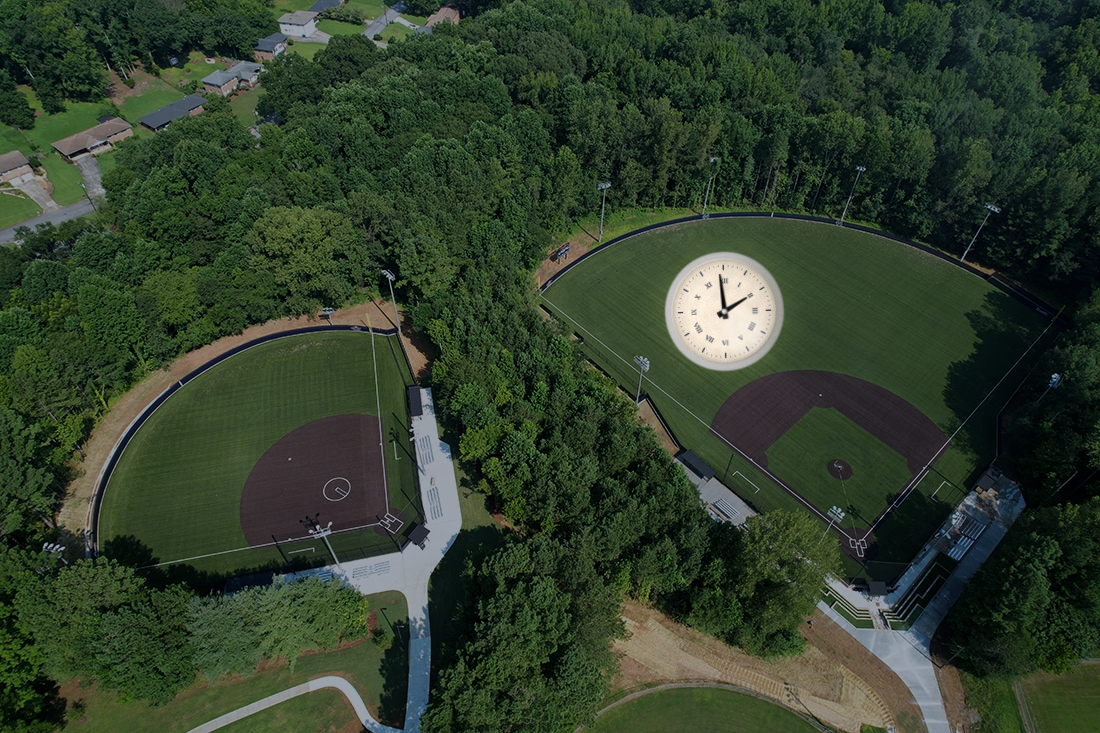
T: **1:59**
